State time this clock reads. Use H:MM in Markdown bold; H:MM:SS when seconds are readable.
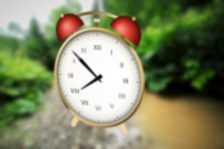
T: **7:52**
